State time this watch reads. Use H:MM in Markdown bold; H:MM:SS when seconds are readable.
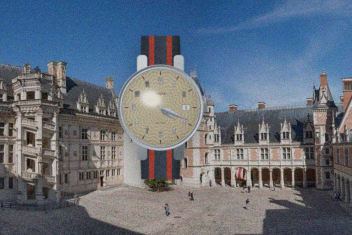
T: **4:19**
